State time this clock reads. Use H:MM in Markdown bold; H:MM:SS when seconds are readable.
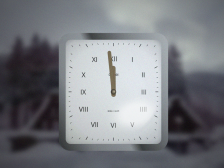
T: **11:59**
